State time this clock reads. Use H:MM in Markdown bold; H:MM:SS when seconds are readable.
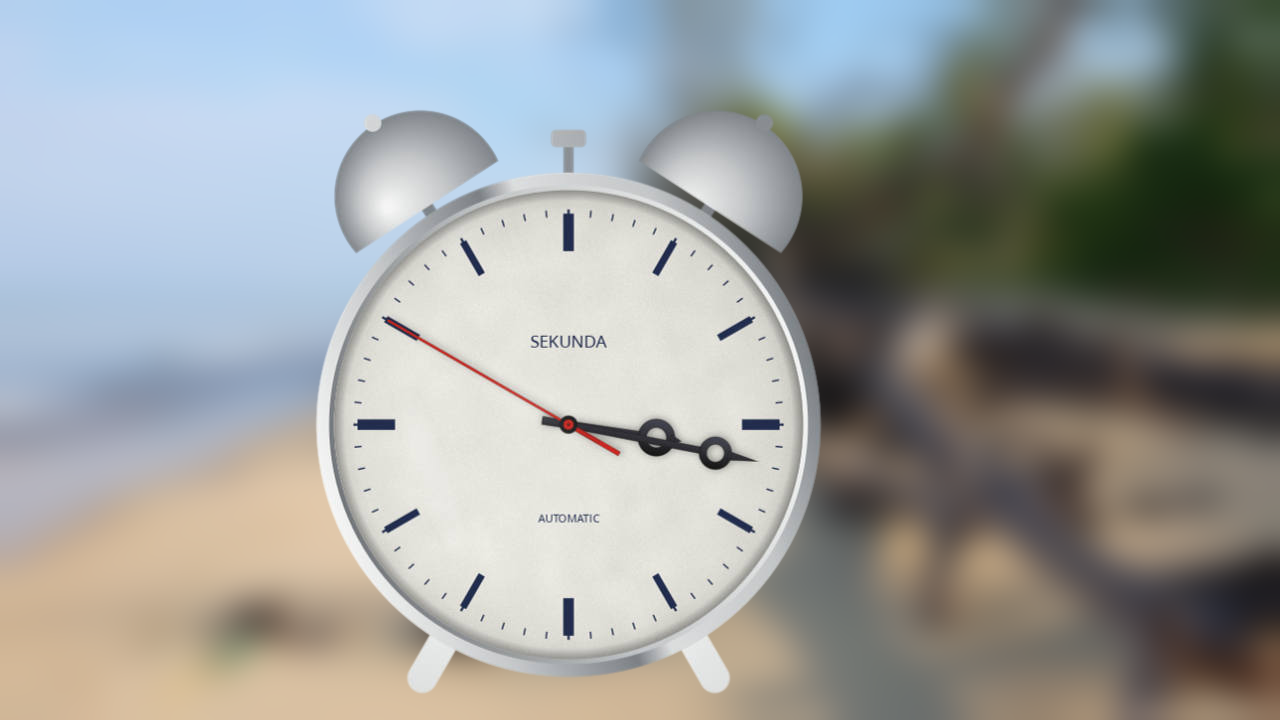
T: **3:16:50**
